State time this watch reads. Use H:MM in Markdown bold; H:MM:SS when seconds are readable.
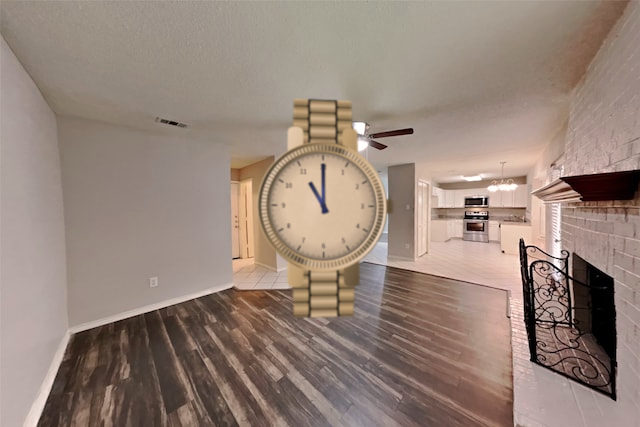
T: **11:00**
